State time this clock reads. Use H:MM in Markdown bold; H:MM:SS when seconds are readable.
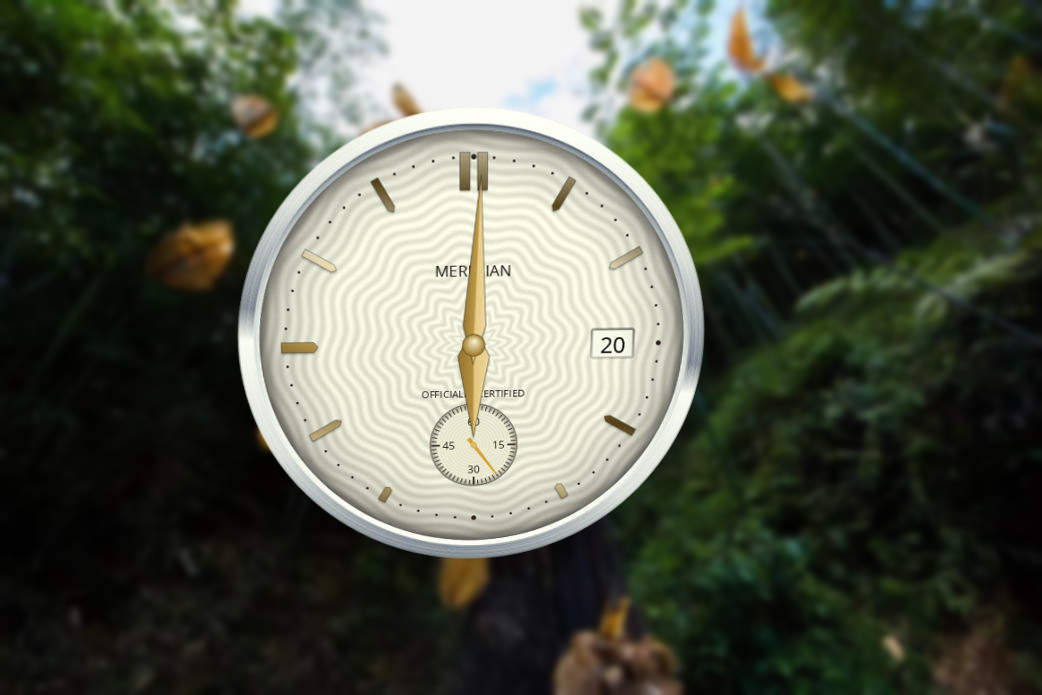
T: **6:00:24**
